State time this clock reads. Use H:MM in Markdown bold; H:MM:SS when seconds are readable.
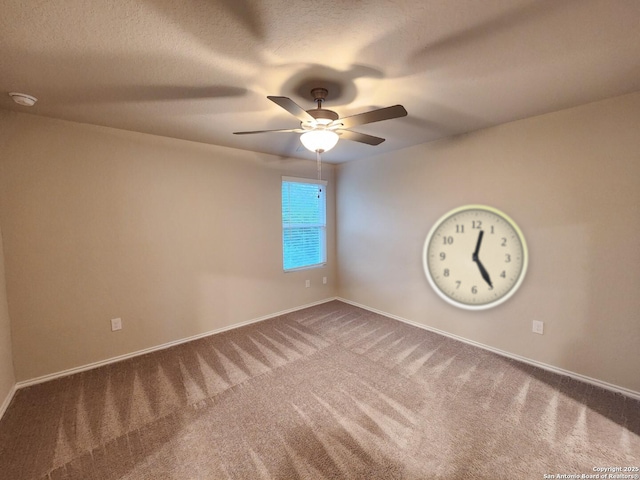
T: **12:25**
